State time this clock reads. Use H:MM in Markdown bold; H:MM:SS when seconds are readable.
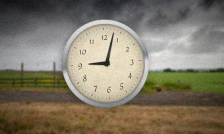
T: **9:03**
